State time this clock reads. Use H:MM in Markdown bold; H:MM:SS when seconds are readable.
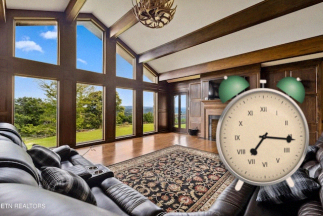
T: **7:16**
